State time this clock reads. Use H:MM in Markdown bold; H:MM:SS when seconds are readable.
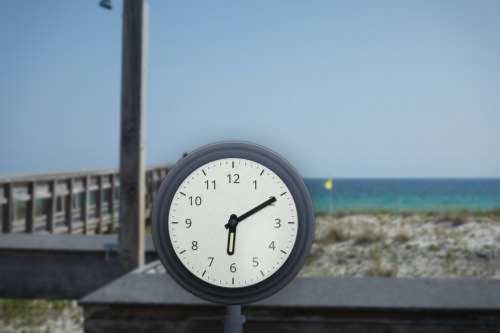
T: **6:10**
